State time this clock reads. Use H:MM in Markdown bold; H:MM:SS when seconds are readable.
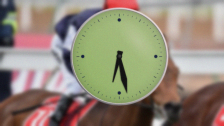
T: **6:28**
